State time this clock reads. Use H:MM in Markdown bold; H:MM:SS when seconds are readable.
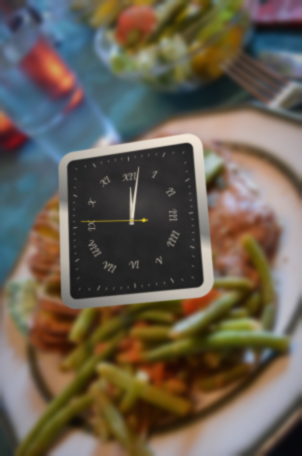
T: **12:01:46**
